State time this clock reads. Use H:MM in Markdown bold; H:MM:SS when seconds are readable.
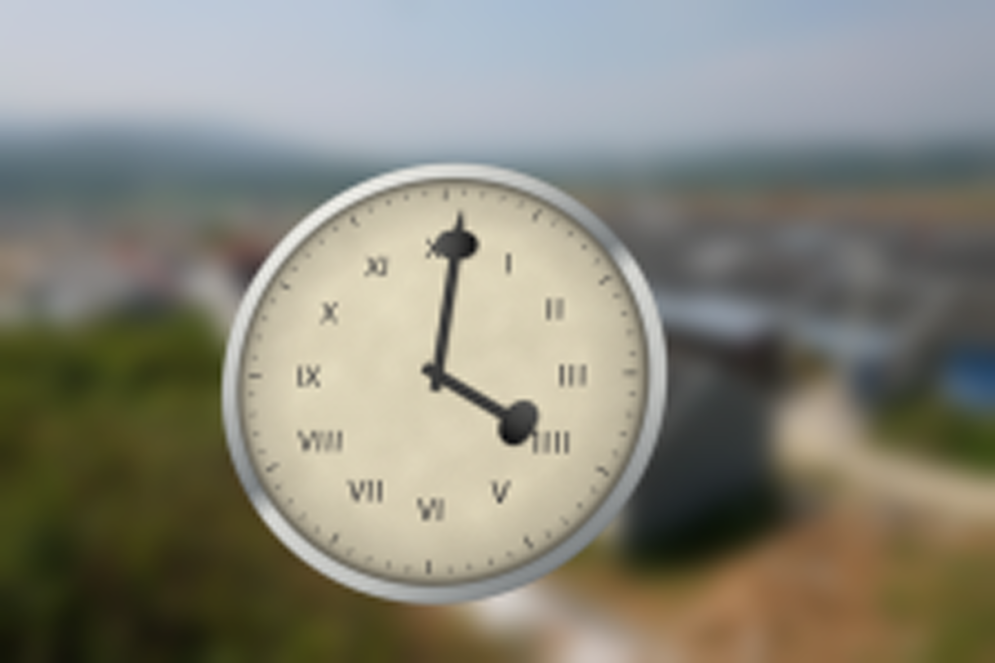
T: **4:01**
